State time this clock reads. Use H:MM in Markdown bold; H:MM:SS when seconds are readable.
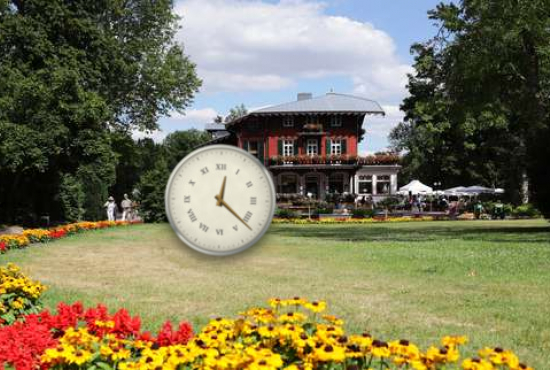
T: **12:22**
